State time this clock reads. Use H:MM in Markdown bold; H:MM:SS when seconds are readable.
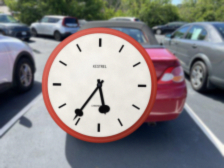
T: **5:36**
